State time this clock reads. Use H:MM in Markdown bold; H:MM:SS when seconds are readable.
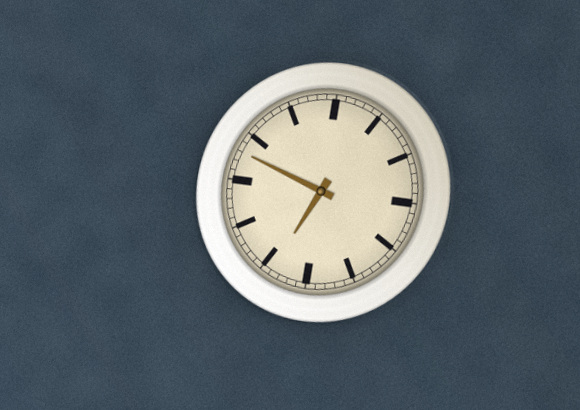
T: **6:48**
